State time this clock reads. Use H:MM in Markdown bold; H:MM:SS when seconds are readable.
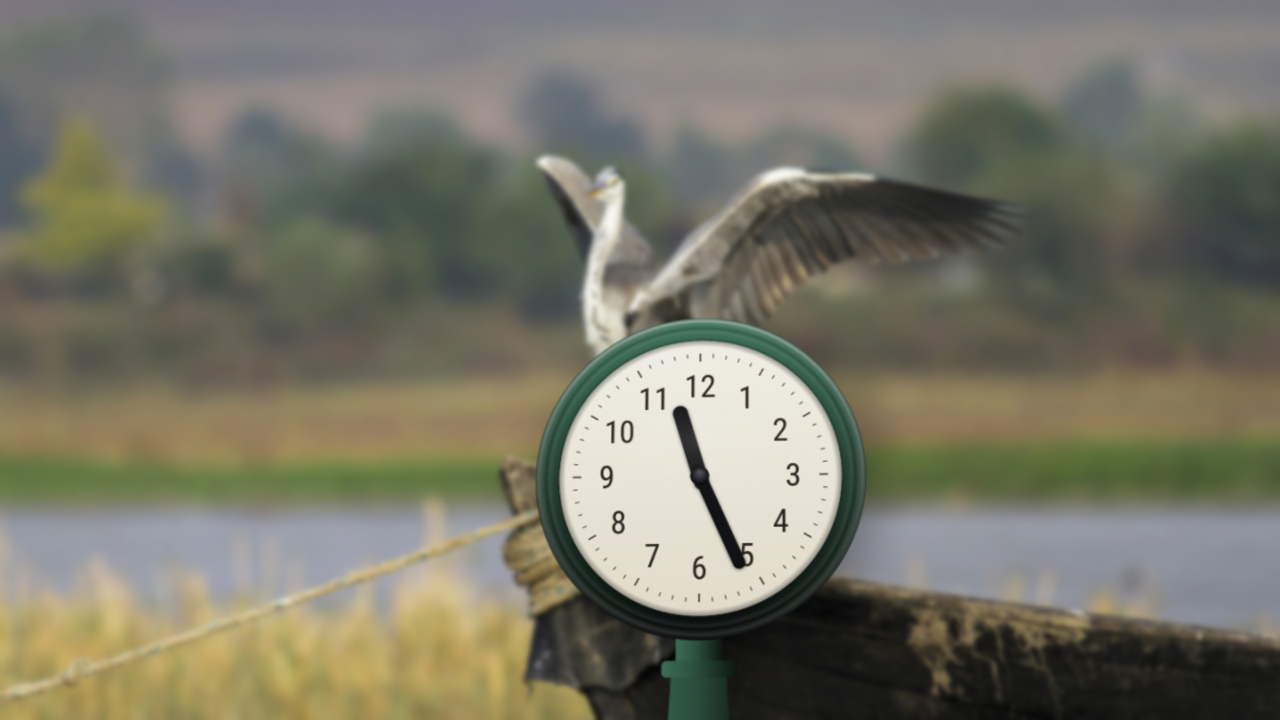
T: **11:26**
